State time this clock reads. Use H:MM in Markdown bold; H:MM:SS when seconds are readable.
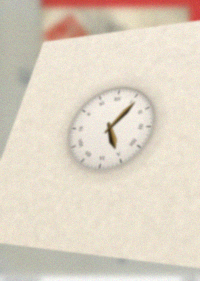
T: **5:06**
